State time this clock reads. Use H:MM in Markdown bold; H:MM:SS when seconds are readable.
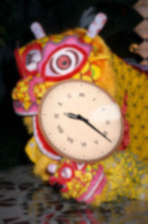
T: **9:21**
